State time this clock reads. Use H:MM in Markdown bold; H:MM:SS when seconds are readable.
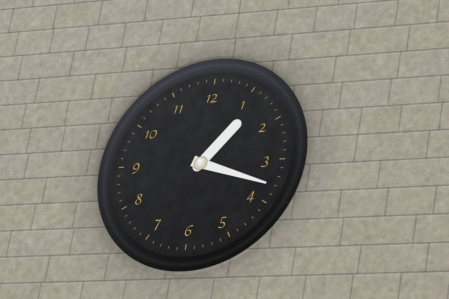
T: **1:18**
